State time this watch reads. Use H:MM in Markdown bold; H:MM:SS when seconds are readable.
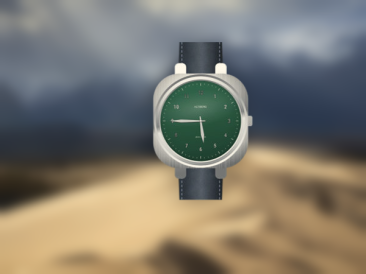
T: **5:45**
